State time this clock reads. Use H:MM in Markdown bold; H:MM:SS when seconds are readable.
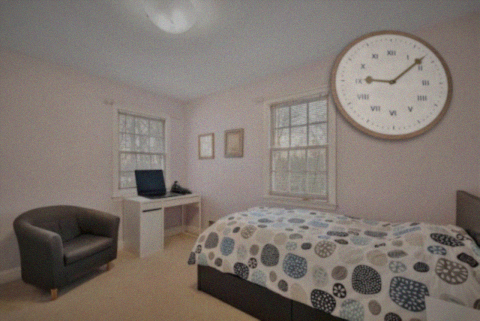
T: **9:08**
